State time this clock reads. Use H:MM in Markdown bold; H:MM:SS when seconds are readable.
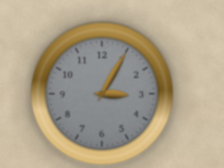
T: **3:05**
